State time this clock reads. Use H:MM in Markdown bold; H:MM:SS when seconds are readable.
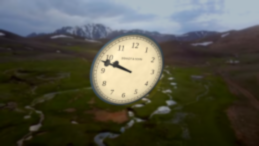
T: **9:48**
